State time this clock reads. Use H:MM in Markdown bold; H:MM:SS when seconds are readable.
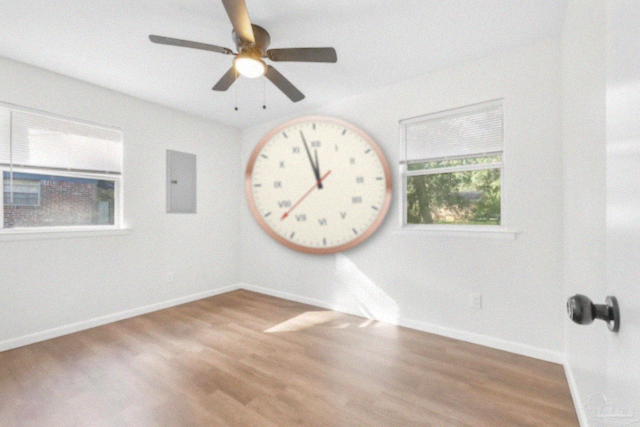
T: **11:57:38**
